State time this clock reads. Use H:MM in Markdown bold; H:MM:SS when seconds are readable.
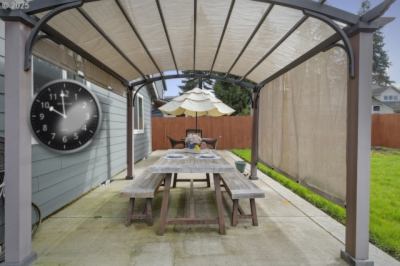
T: **9:59**
